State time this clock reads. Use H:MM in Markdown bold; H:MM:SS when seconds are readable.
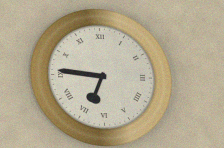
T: **6:46**
